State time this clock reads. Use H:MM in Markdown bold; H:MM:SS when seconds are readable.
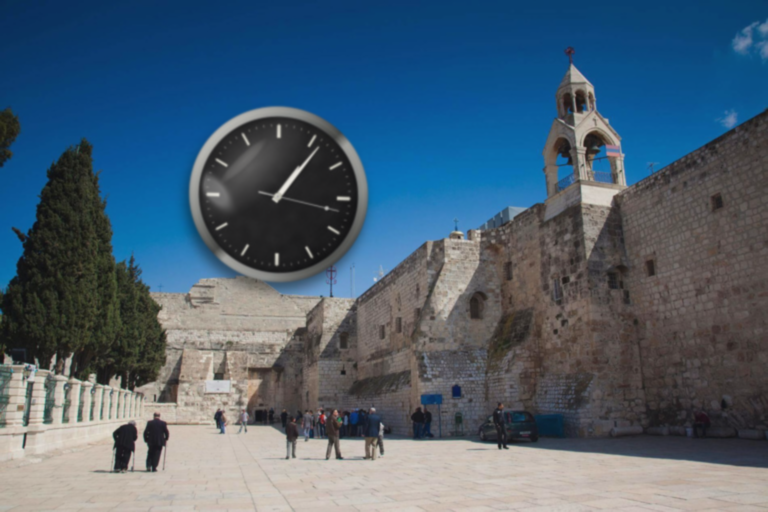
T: **1:06:17**
